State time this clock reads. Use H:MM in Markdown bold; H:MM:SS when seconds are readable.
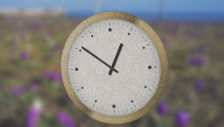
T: **12:51**
